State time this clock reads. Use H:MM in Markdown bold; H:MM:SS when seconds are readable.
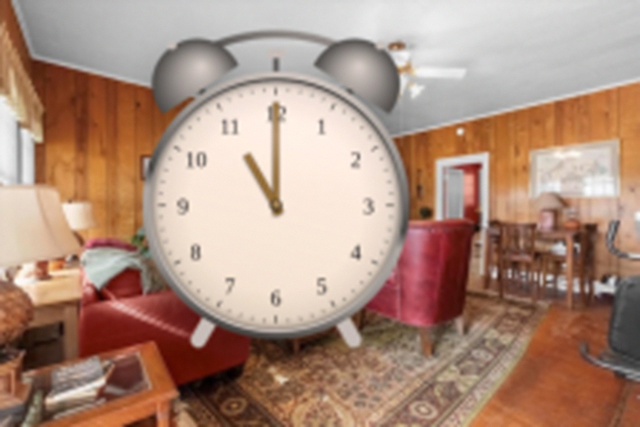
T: **11:00**
